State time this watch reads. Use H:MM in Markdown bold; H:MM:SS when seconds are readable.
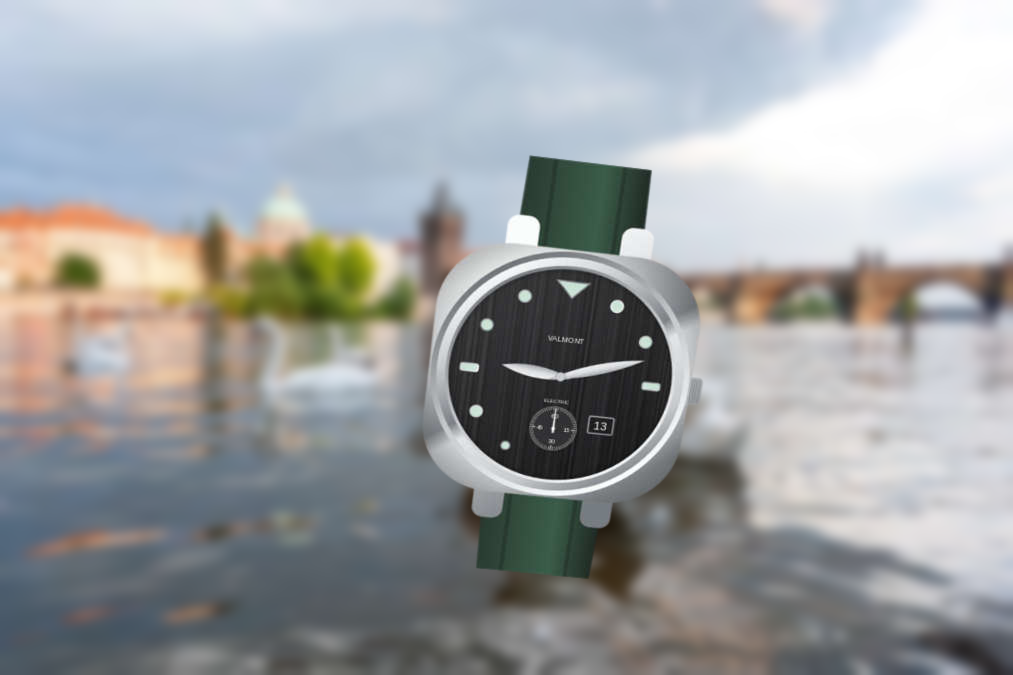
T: **9:12**
